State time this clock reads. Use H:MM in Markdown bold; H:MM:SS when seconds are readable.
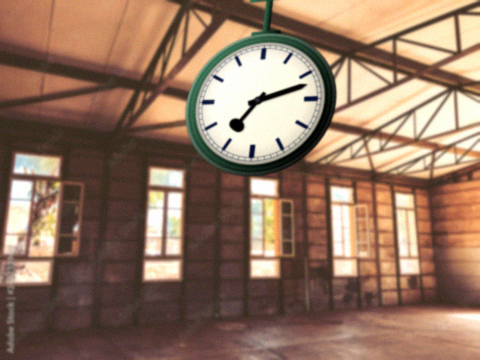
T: **7:12**
